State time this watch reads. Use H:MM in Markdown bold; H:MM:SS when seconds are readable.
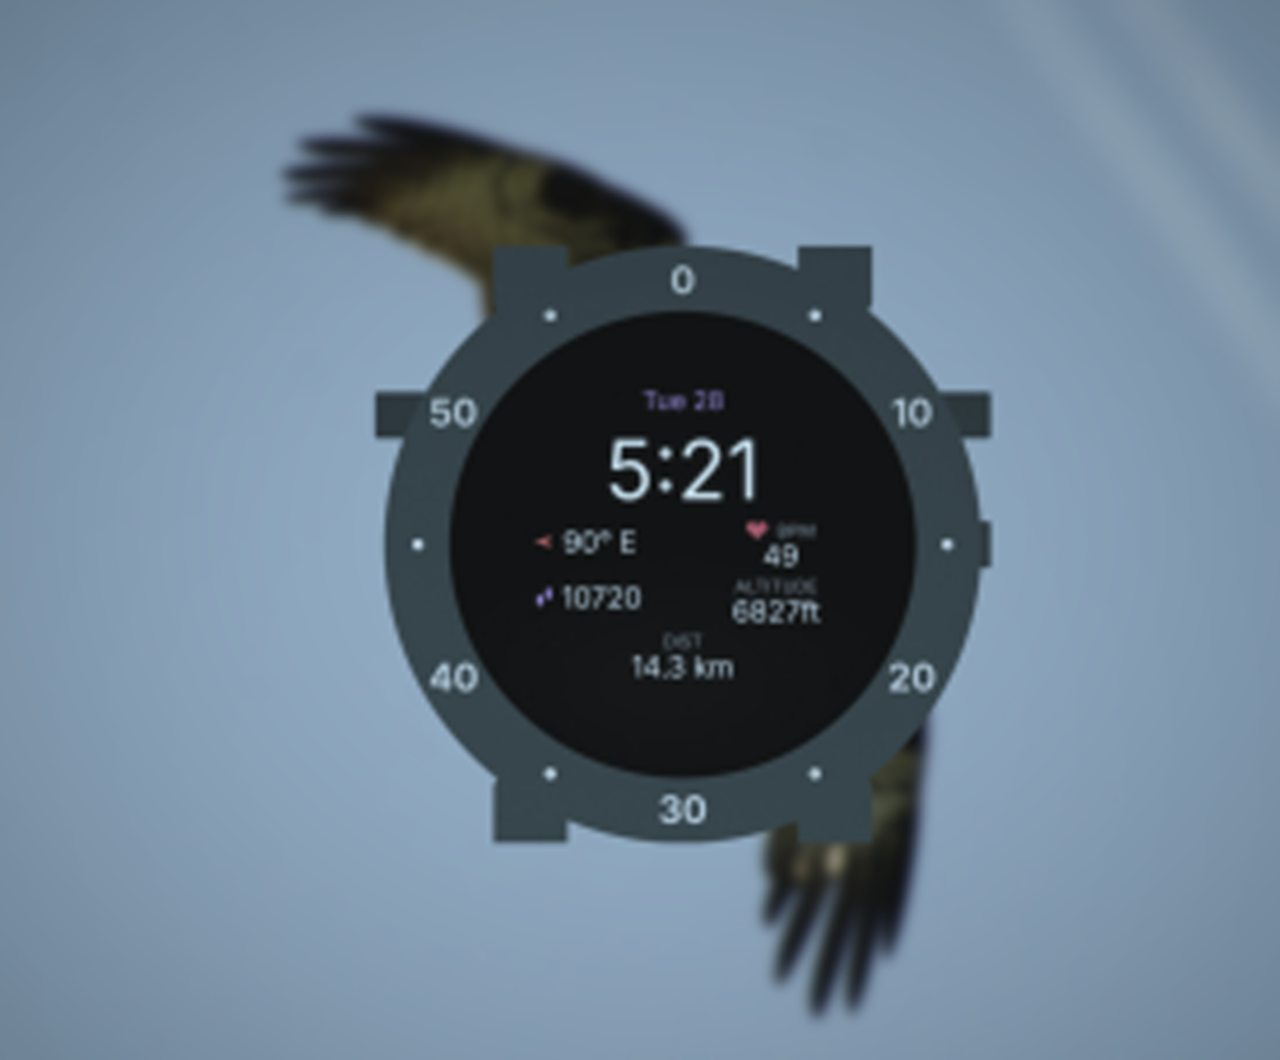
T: **5:21**
